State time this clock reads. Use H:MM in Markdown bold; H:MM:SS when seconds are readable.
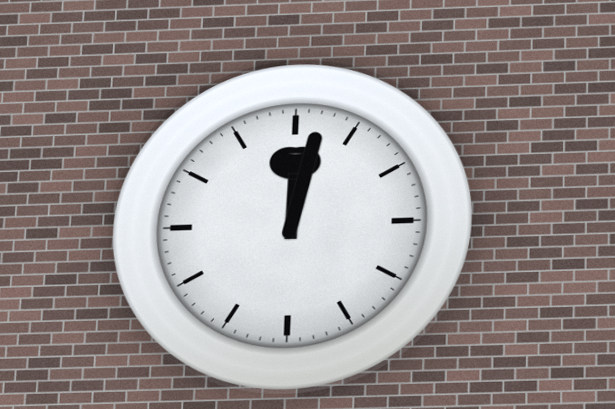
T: **12:02**
